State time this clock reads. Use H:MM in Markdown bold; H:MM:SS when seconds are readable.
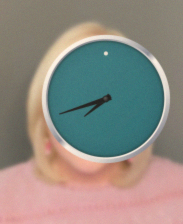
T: **7:42**
